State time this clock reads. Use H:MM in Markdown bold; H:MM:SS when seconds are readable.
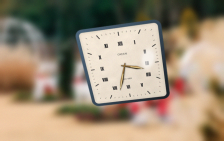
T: **3:33**
